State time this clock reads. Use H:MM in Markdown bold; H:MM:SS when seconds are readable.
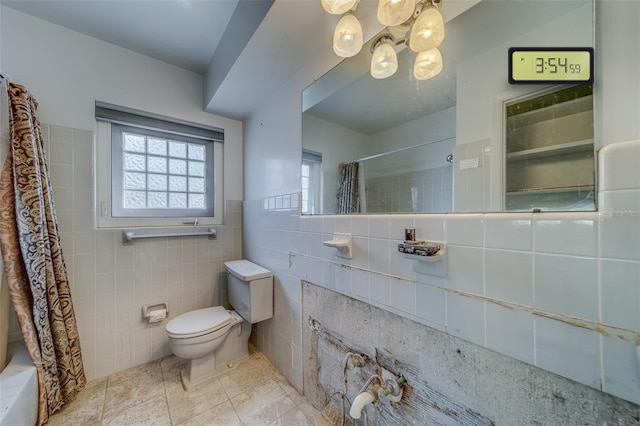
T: **3:54:59**
